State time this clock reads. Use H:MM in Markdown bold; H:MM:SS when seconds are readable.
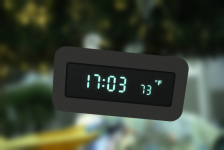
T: **17:03**
